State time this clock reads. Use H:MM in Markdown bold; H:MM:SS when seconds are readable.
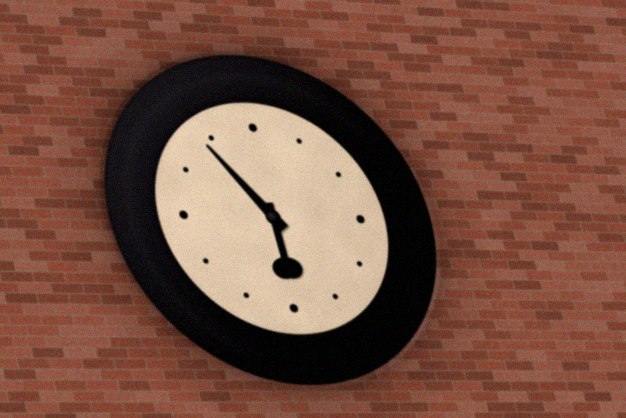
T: **5:54**
